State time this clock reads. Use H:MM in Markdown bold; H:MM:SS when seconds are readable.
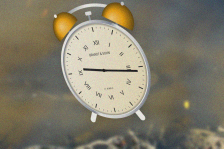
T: **9:16**
